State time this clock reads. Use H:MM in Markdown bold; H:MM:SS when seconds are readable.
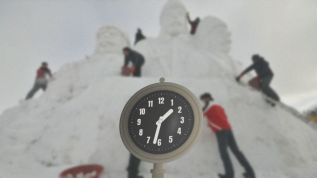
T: **1:32**
